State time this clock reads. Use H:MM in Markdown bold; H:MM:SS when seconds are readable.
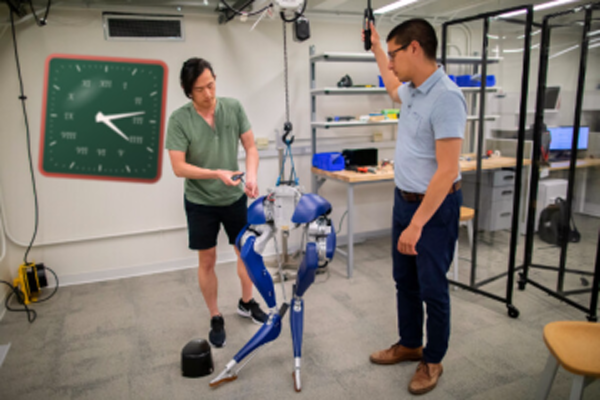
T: **4:13**
